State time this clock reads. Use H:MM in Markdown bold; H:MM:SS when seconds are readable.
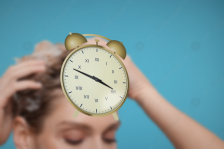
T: **3:48**
